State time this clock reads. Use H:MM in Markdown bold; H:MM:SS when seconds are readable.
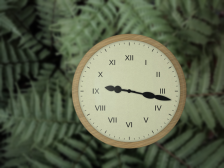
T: **9:17**
